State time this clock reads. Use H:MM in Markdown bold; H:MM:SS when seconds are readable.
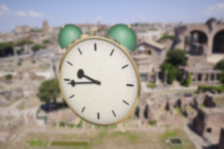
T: **9:44**
